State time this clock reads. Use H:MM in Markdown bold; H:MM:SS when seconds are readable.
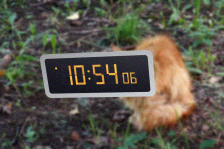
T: **10:54:06**
